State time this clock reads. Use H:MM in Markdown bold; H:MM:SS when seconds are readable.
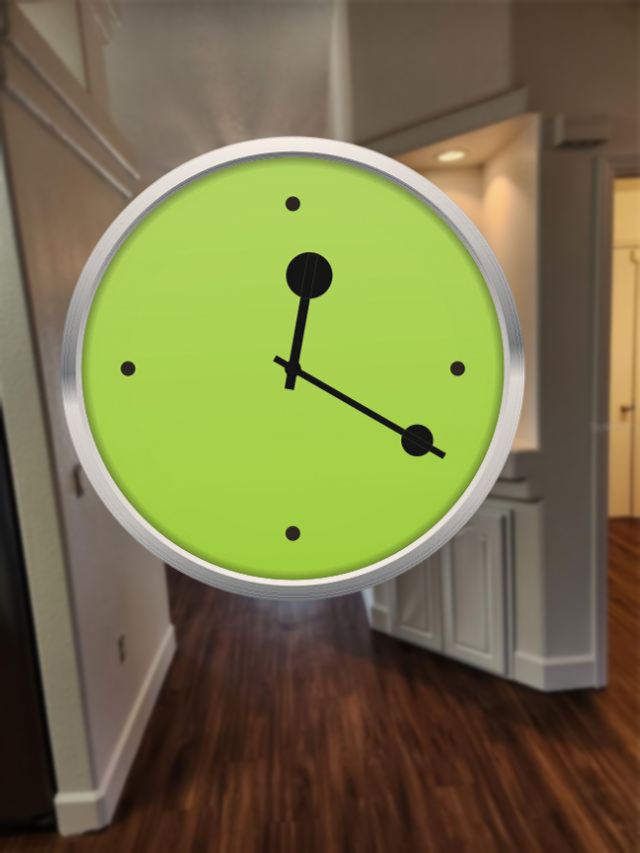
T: **12:20**
